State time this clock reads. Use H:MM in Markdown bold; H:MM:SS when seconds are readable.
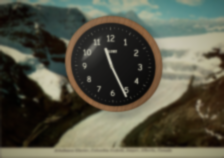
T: **11:26**
